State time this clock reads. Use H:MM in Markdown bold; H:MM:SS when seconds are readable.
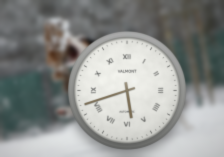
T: **5:42**
